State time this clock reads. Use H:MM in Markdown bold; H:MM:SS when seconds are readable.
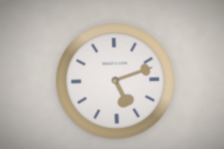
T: **5:12**
